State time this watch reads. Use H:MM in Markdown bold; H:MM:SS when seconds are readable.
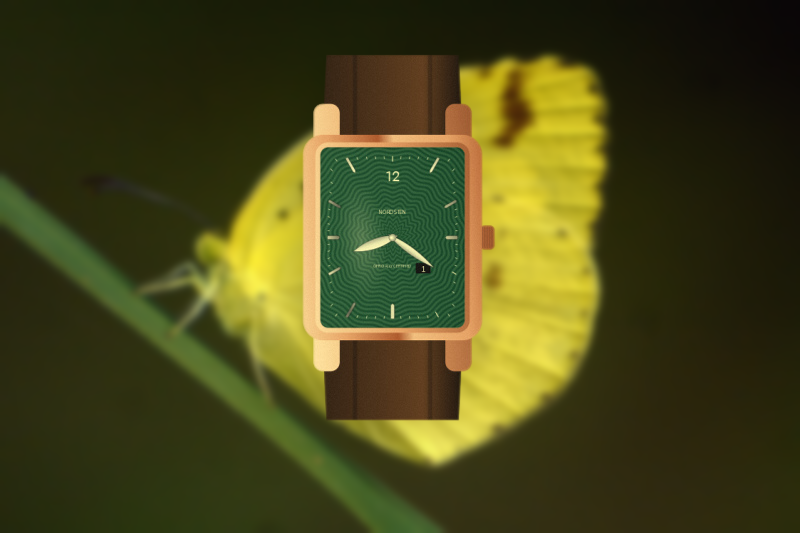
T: **8:21**
